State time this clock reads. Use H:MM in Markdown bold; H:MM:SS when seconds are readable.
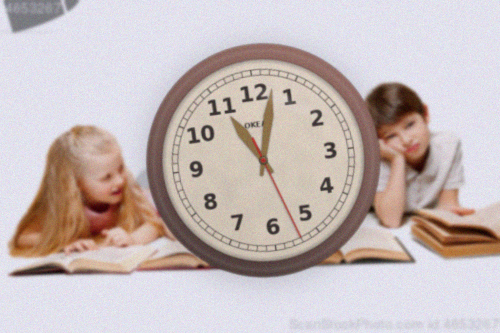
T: **11:02:27**
